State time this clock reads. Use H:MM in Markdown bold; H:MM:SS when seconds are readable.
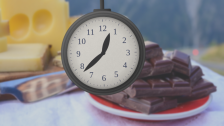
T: **12:38**
